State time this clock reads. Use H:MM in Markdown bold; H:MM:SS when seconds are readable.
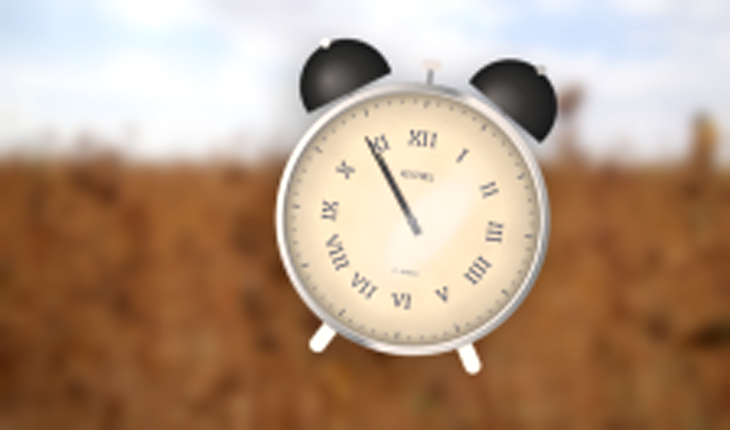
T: **10:54**
